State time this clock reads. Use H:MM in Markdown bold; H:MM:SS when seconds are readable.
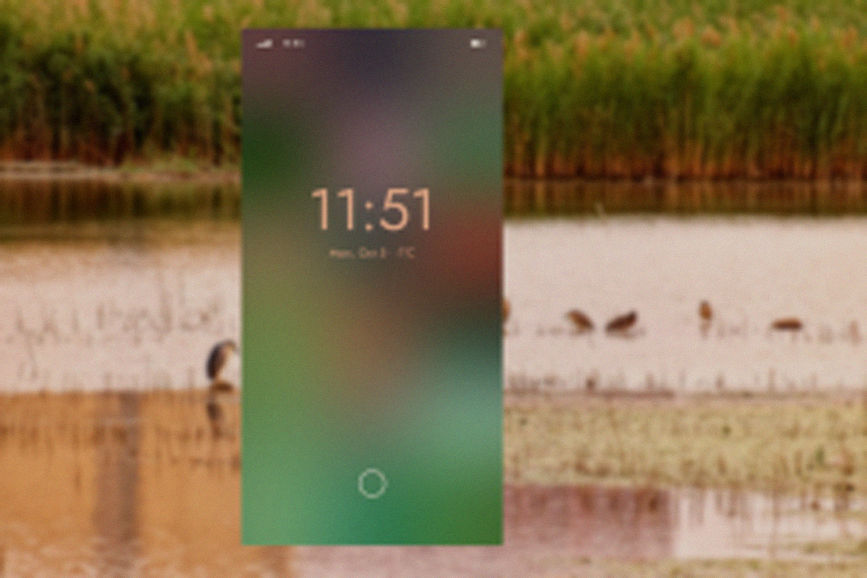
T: **11:51**
